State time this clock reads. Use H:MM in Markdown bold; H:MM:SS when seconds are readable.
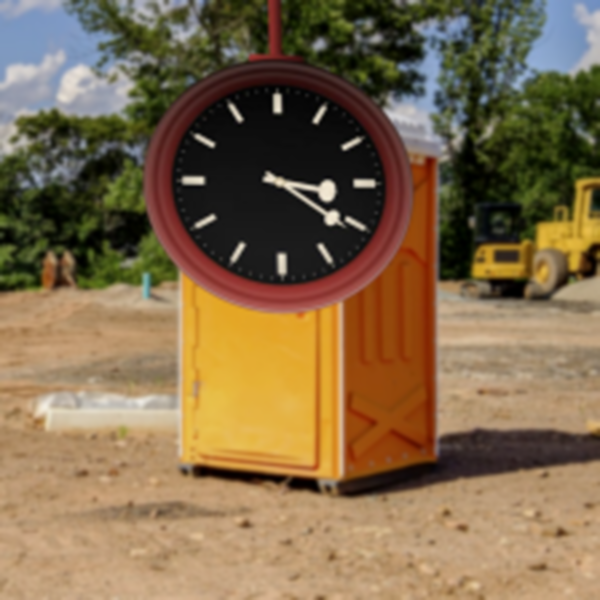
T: **3:21**
